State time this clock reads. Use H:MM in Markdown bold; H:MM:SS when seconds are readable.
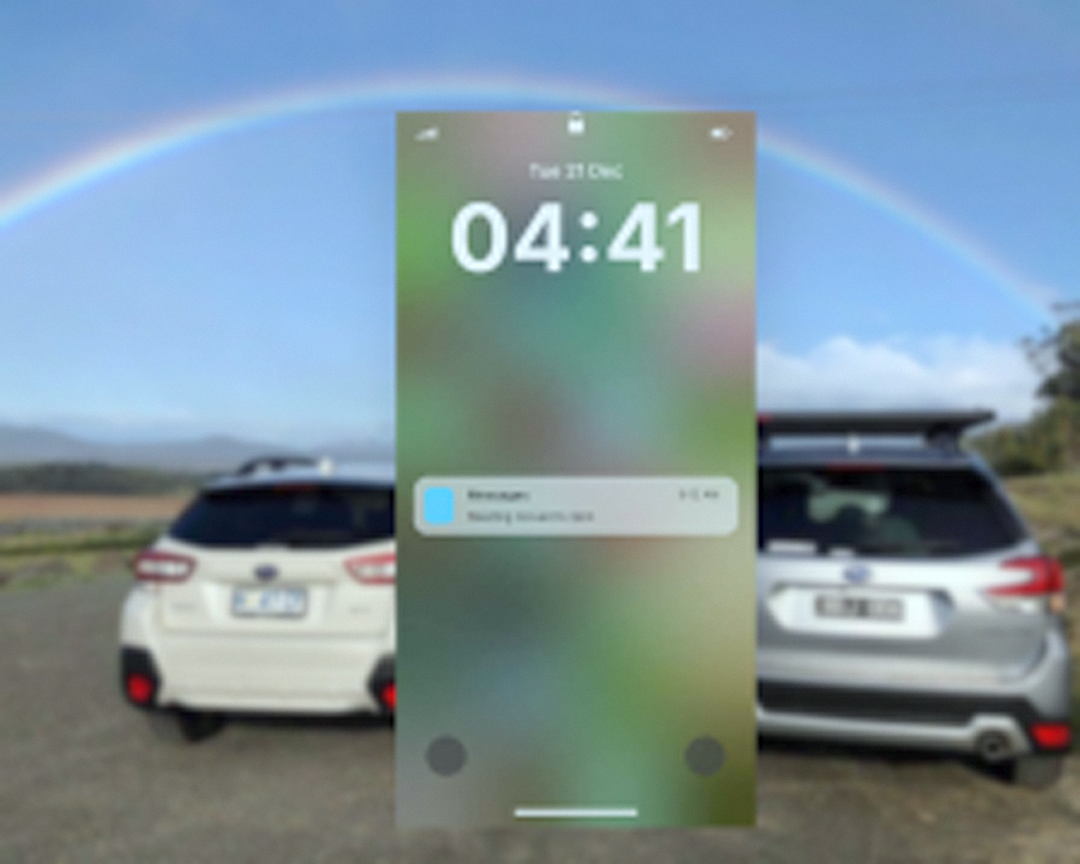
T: **4:41**
